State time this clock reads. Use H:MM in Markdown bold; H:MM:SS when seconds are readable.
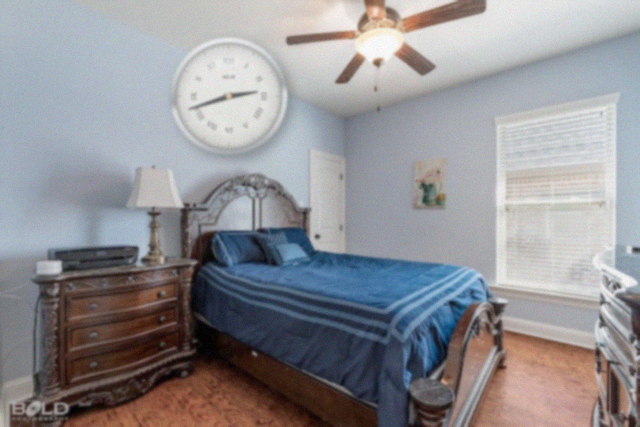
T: **2:42**
